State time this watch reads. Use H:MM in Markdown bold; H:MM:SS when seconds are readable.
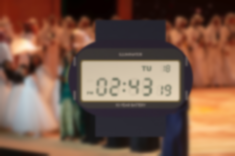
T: **2:43:19**
